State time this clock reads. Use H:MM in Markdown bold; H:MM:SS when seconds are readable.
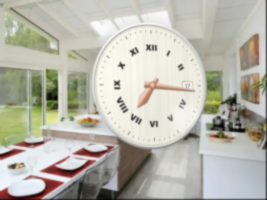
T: **7:16**
